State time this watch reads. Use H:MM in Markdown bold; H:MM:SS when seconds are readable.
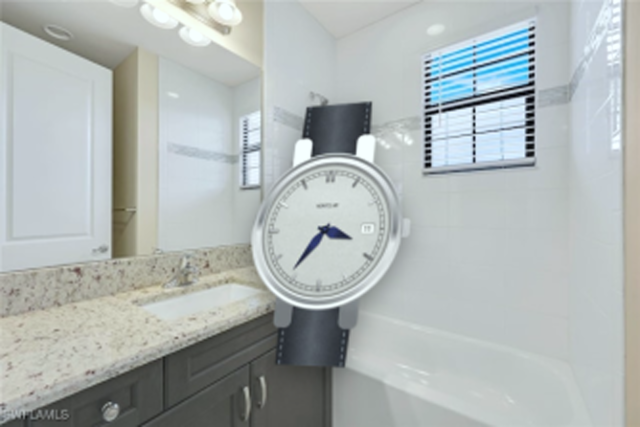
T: **3:36**
